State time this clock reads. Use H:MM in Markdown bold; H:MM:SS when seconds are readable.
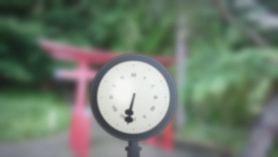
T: **6:32**
